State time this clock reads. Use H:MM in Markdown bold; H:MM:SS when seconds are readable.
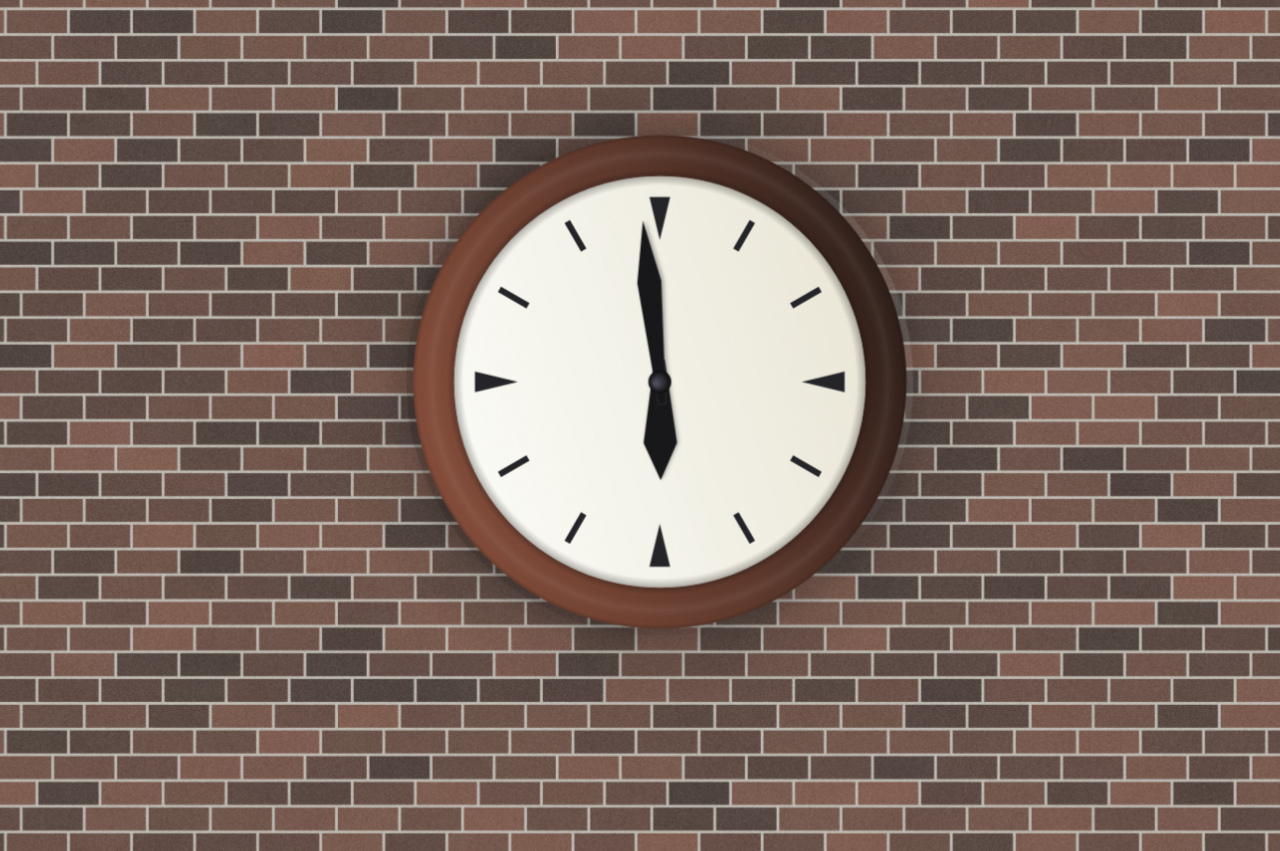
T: **5:59**
